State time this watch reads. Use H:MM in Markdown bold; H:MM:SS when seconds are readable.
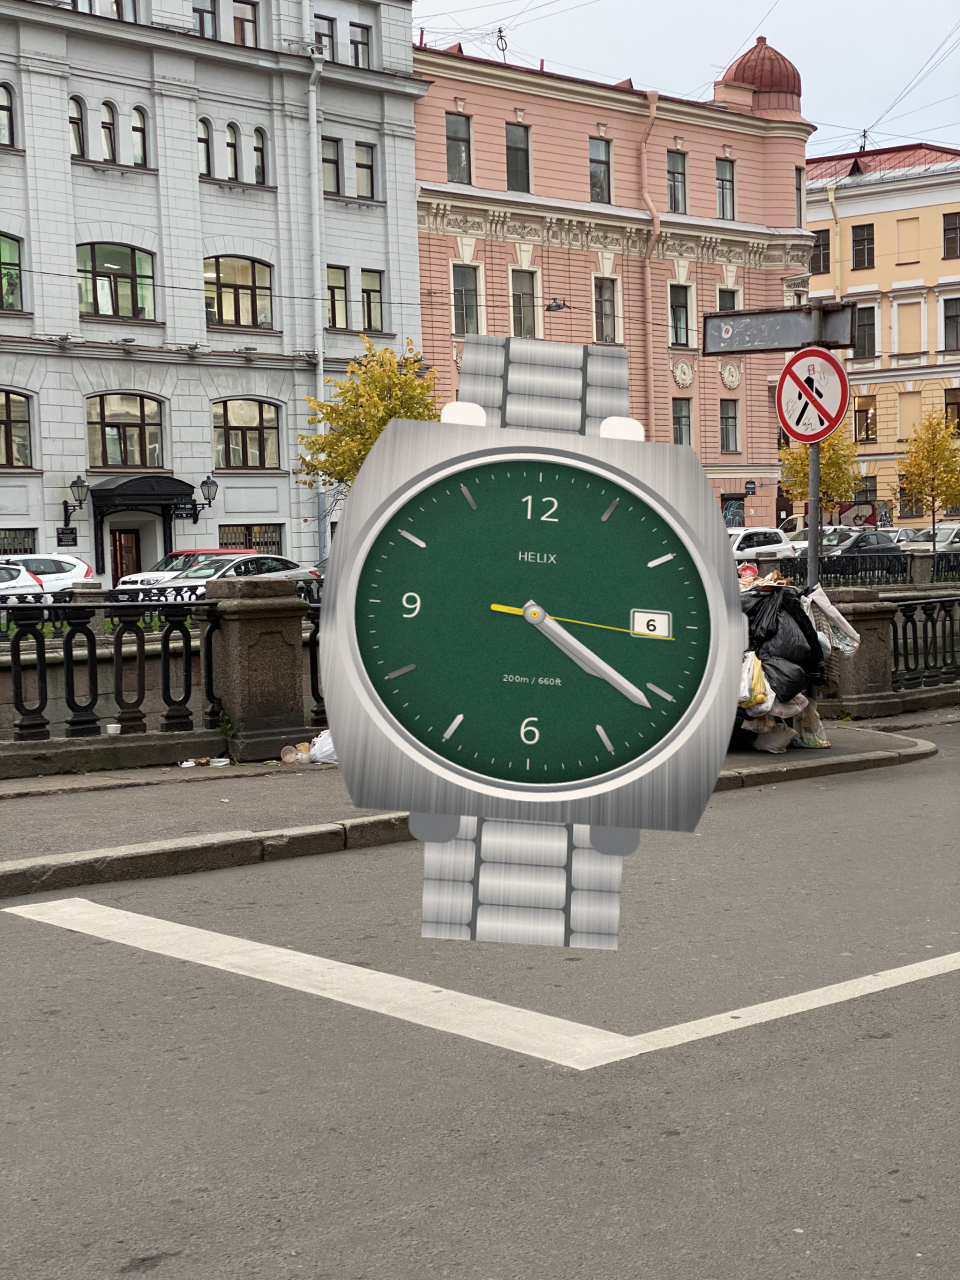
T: **4:21:16**
